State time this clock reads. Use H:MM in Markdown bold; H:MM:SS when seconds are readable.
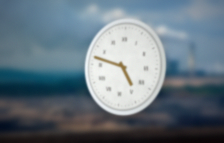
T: **4:47**
